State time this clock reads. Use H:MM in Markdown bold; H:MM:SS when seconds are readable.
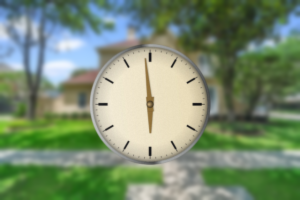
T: **5:59**
